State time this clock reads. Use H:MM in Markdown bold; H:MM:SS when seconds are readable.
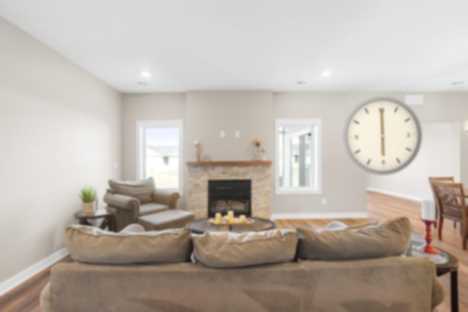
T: **6:00**
